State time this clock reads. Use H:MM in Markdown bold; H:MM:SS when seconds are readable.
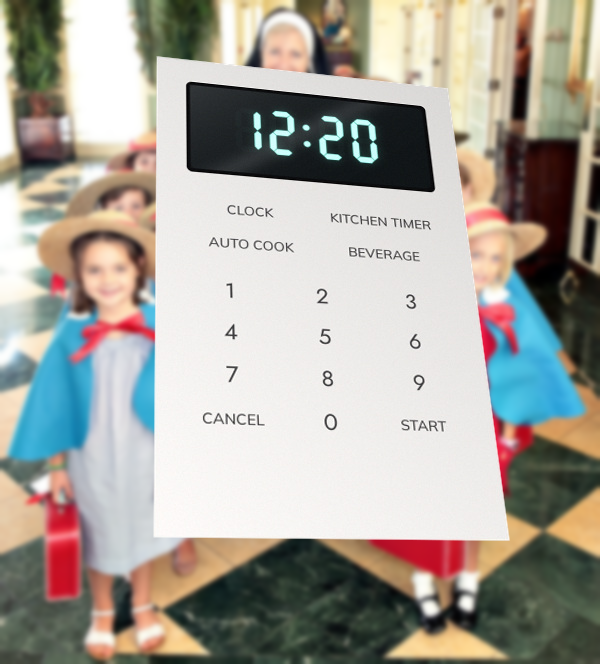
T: **12:20**
